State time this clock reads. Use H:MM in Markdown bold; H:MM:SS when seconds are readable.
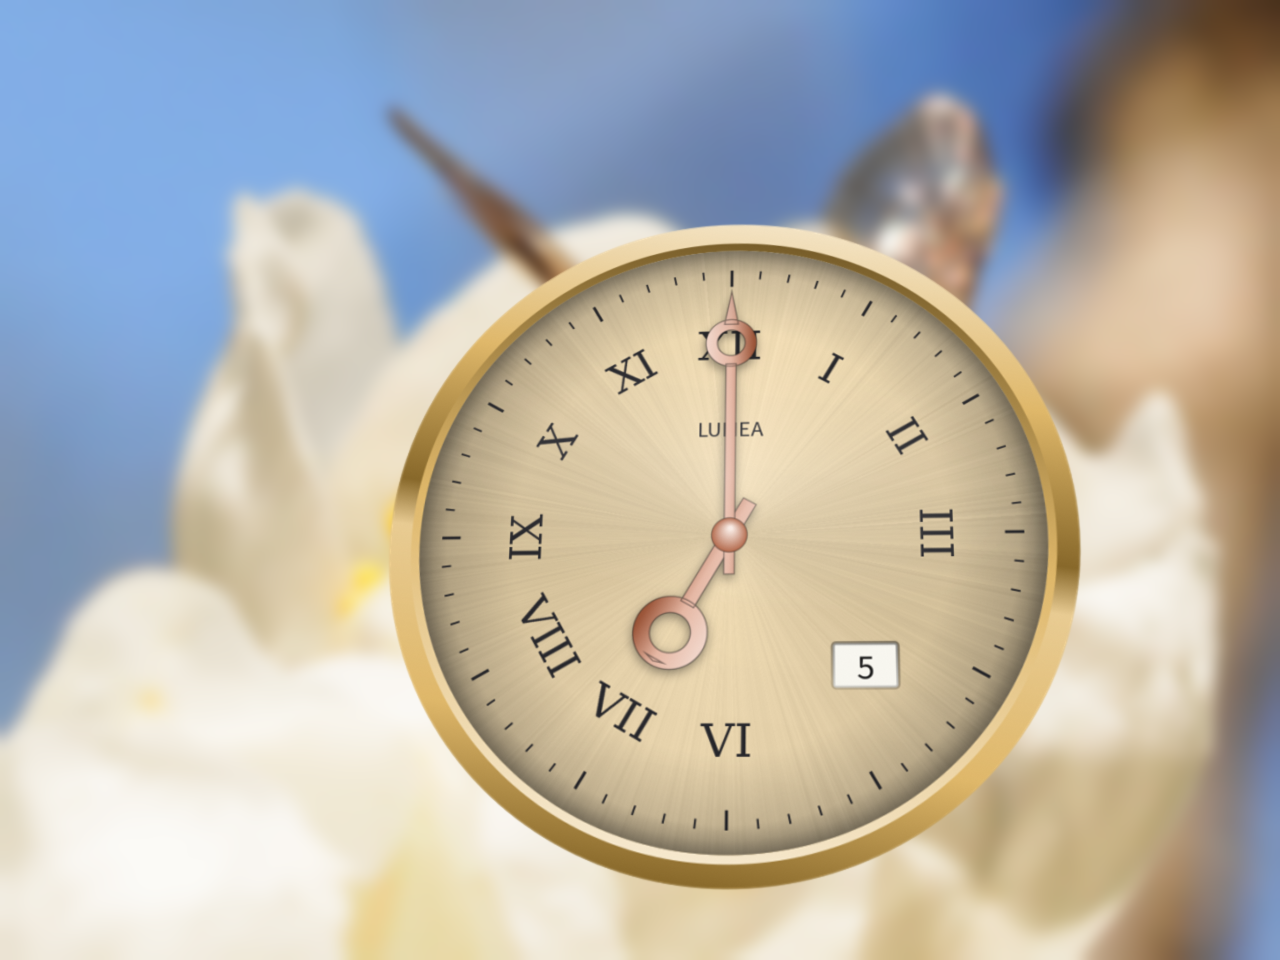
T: **7:00**
